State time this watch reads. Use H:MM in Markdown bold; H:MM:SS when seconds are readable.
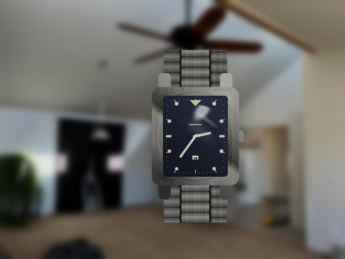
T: **2:36**
